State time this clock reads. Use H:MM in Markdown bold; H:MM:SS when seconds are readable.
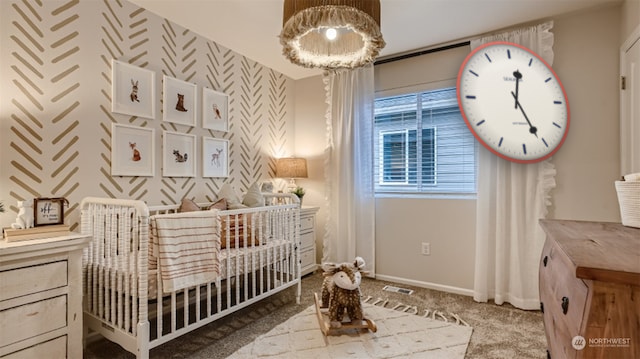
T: **12:26**
